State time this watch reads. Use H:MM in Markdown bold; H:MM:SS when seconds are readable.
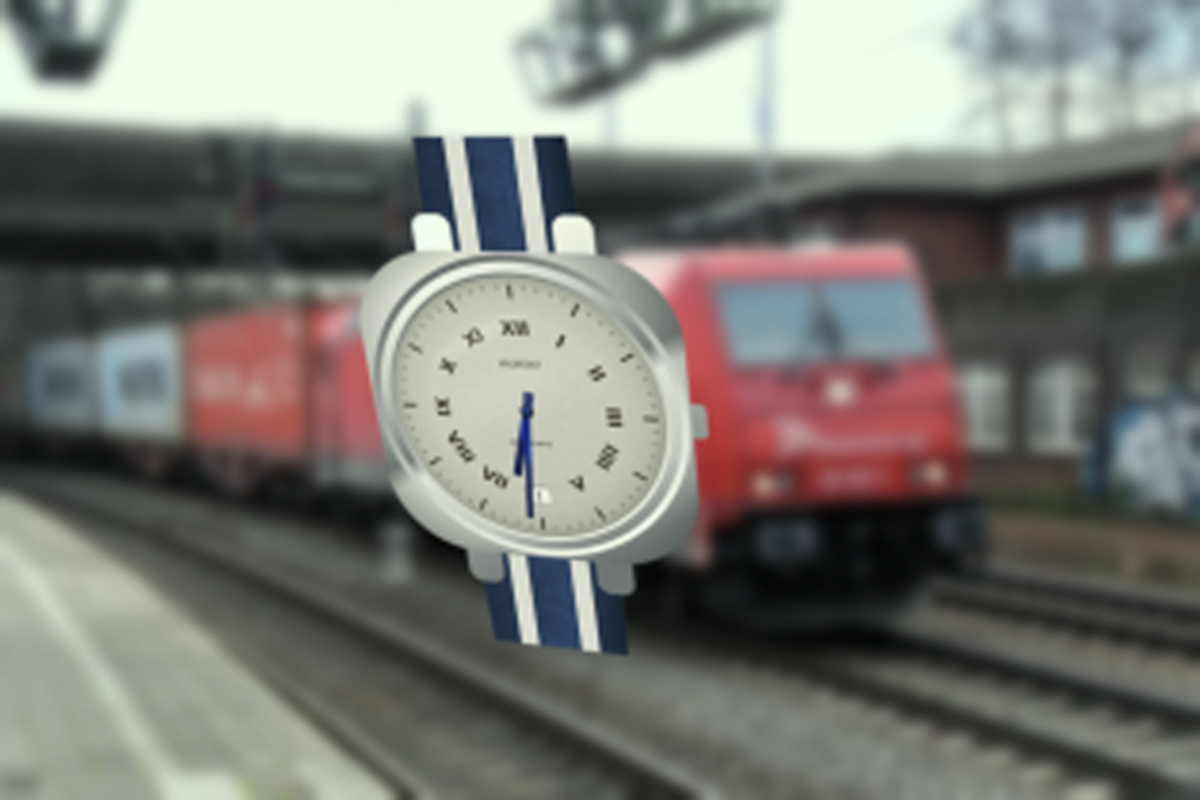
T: **6:31**
